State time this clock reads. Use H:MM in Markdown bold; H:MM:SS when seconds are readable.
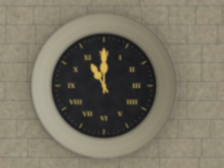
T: **11:00**
